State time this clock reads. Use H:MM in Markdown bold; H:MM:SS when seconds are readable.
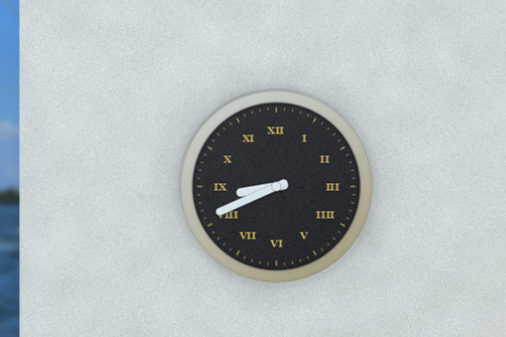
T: **8:41**
